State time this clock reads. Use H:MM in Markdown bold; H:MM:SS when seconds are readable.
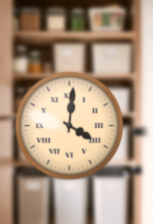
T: **4:01**
